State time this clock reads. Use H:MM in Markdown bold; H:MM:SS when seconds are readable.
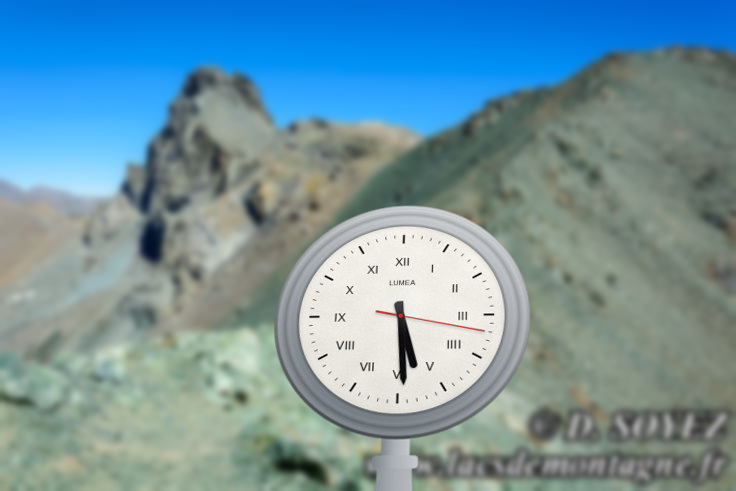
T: **5:29:17**
